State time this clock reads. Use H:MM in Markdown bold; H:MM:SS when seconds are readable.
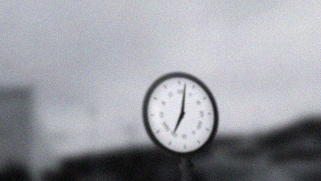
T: **7:02**
